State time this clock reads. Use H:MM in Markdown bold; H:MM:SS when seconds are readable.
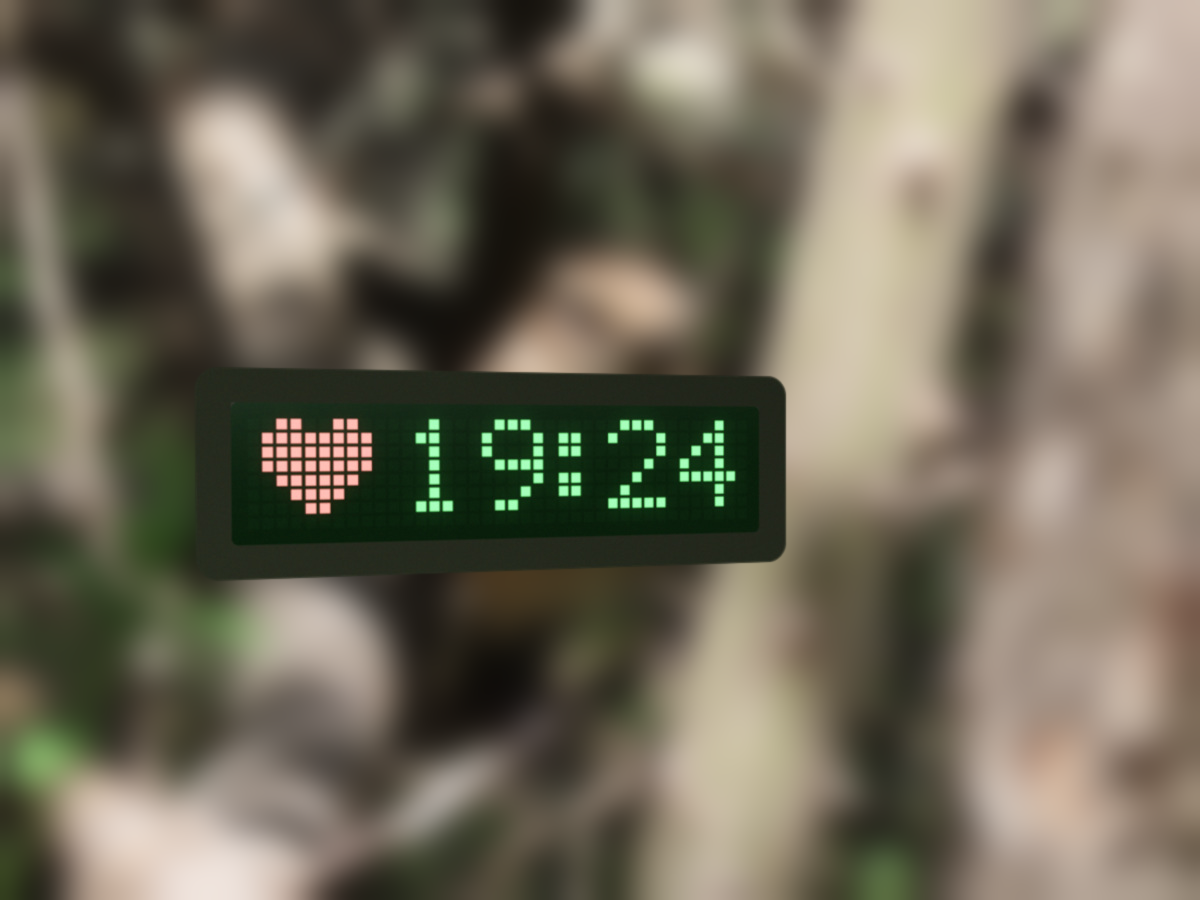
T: **19:24**
